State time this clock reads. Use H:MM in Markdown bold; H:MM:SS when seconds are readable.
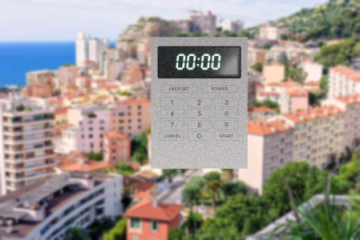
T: **0:00**
